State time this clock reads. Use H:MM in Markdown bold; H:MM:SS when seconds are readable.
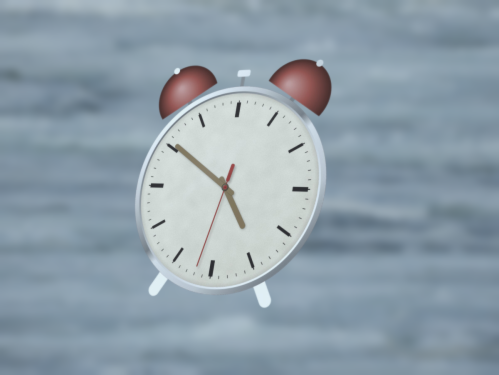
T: **4:50:32**
